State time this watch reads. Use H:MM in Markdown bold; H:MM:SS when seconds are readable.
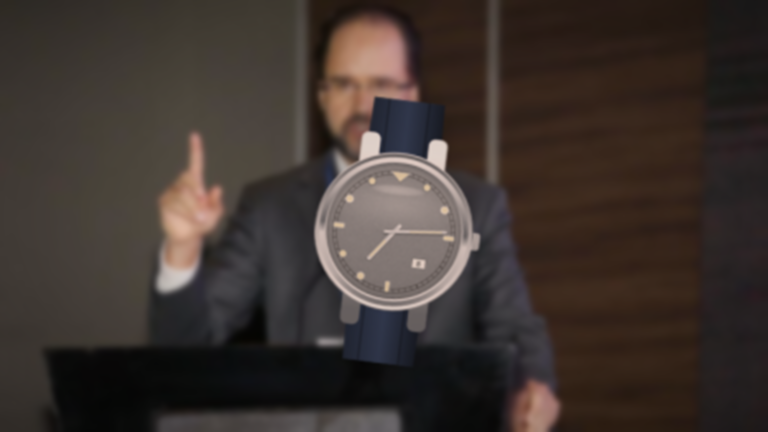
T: **7:14**
